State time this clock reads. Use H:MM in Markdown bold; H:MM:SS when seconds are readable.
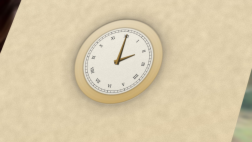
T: **2:00**
